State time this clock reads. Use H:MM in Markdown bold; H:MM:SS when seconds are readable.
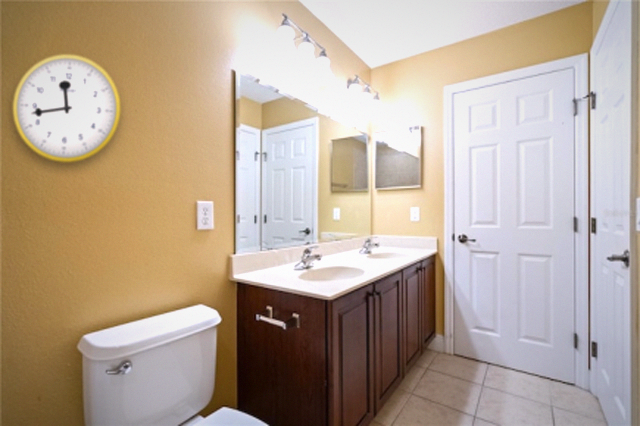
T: **11:43**
